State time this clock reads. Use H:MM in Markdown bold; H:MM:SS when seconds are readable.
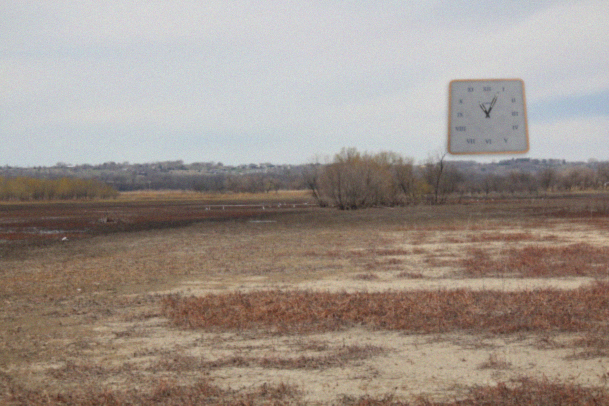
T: **11:04**
